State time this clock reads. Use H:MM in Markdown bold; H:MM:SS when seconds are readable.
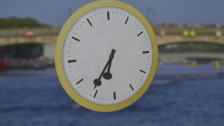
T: **6:36**
